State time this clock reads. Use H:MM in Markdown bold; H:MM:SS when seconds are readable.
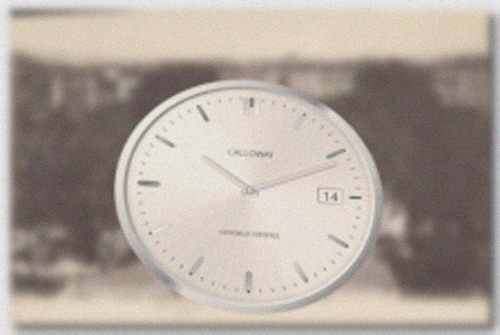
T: **10:11**
